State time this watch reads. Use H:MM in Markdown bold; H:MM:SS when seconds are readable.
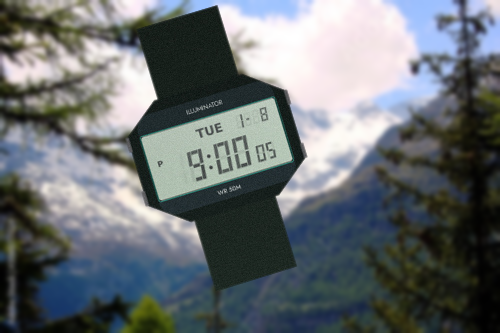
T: **9:00:05**
